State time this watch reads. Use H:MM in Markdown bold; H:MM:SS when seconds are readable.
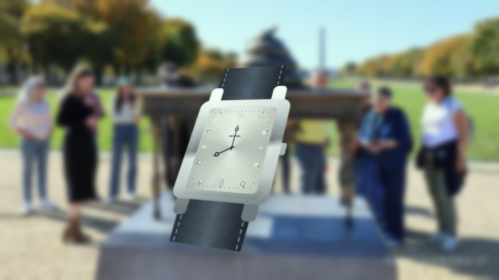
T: **8:00**
